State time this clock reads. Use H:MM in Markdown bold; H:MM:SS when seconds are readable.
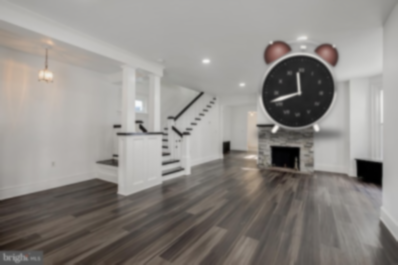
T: **11:42**
